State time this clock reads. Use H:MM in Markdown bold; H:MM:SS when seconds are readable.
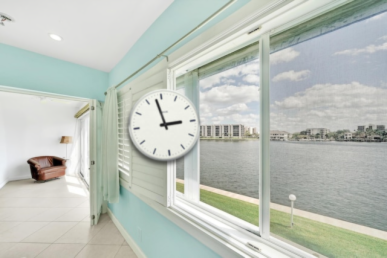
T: **2:58**
